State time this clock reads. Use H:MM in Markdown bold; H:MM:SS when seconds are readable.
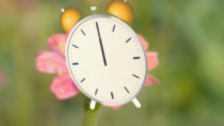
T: **12:00**
